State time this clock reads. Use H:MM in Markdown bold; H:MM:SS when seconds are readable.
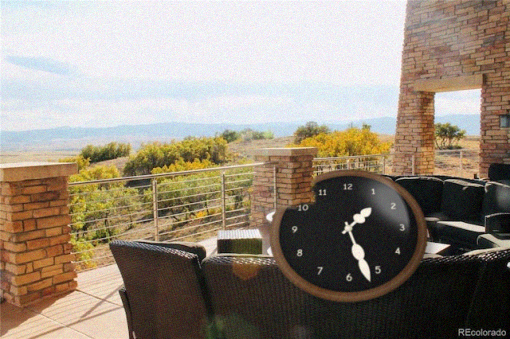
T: **1:27**
